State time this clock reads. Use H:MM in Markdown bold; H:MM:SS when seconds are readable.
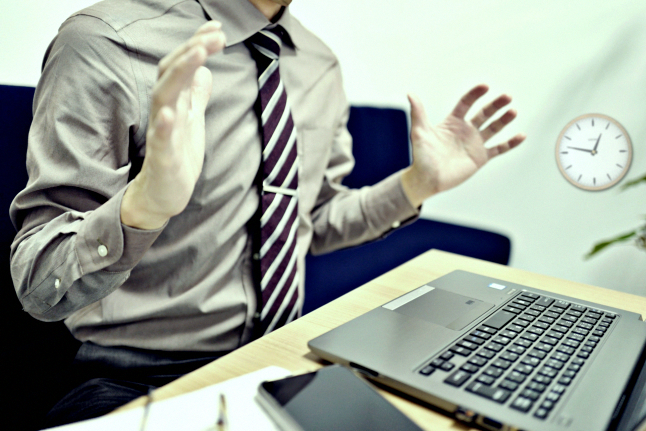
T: **12:47**
